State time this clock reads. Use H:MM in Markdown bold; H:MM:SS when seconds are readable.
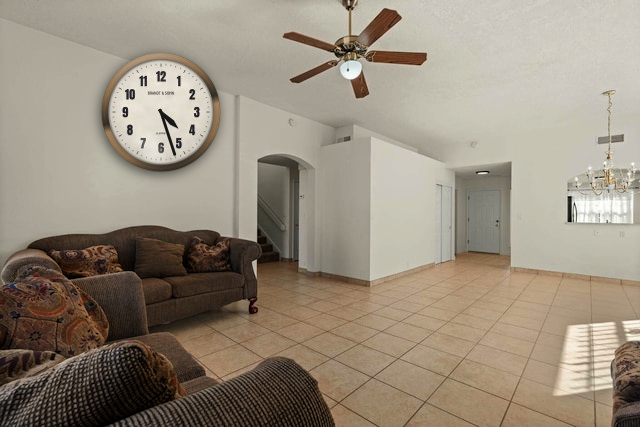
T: **4:27**
